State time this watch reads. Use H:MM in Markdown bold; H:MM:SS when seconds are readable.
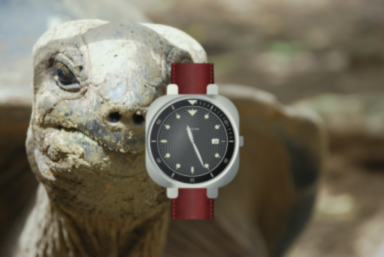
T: **11:26**
